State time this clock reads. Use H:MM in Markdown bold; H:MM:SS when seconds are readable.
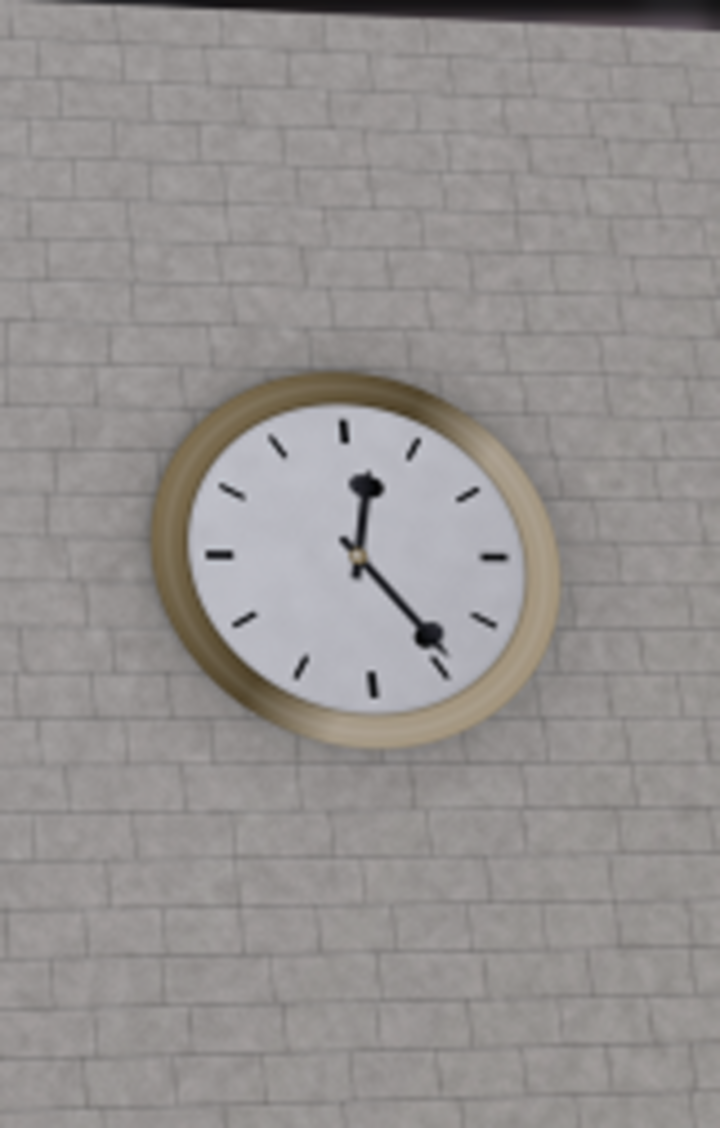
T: **12:24**
